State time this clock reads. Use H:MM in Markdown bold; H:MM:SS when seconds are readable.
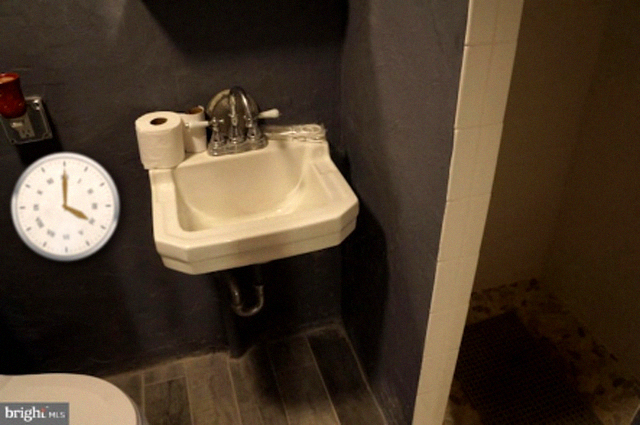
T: **4:00**
